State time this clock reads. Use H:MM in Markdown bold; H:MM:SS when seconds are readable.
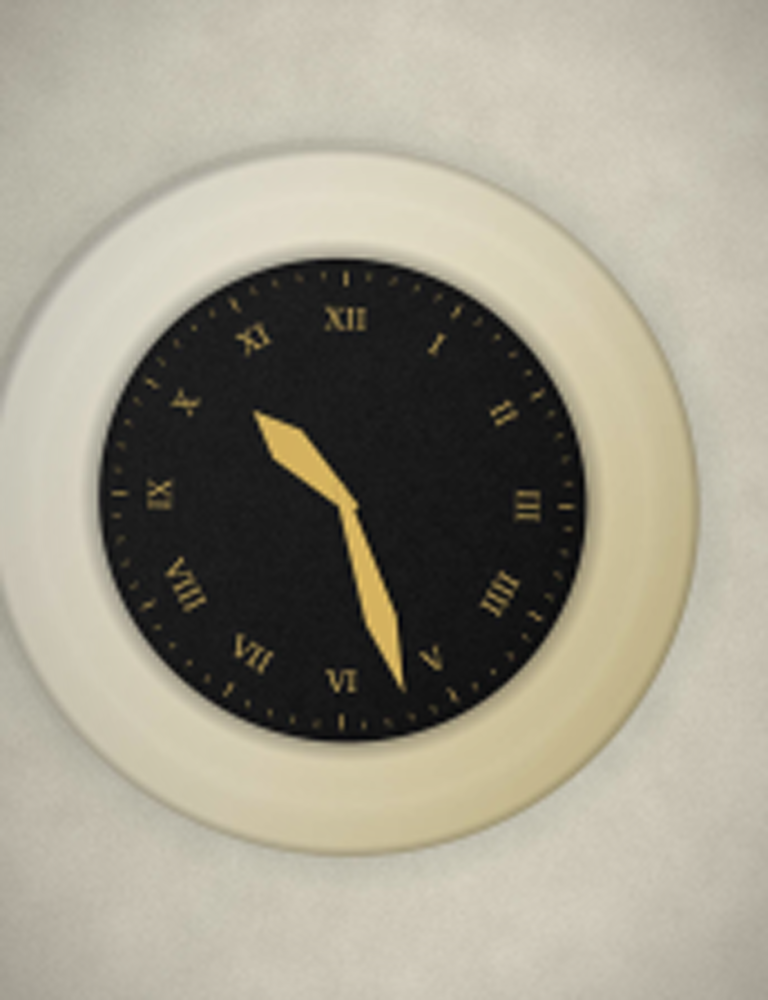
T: **10:27**
